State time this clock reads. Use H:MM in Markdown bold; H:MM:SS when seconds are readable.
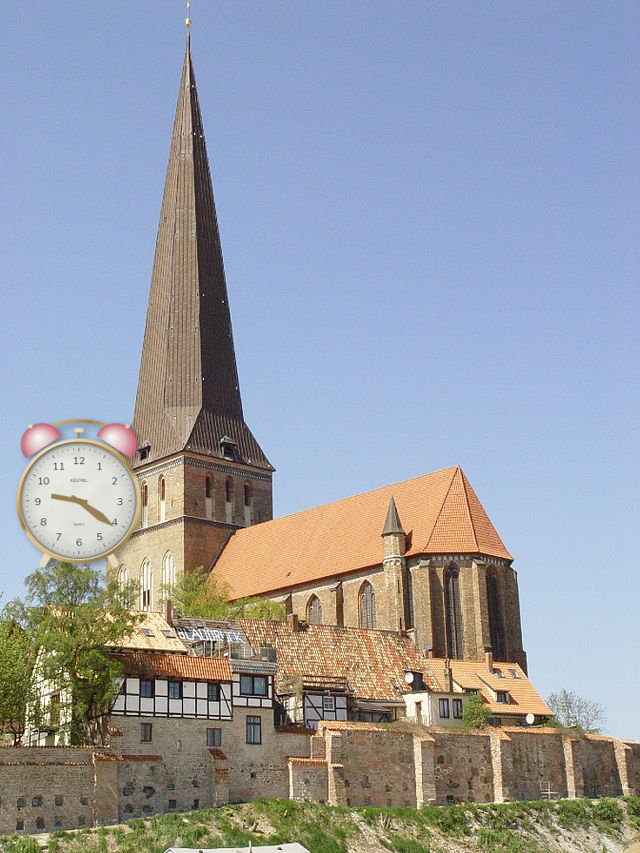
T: **9:21**
